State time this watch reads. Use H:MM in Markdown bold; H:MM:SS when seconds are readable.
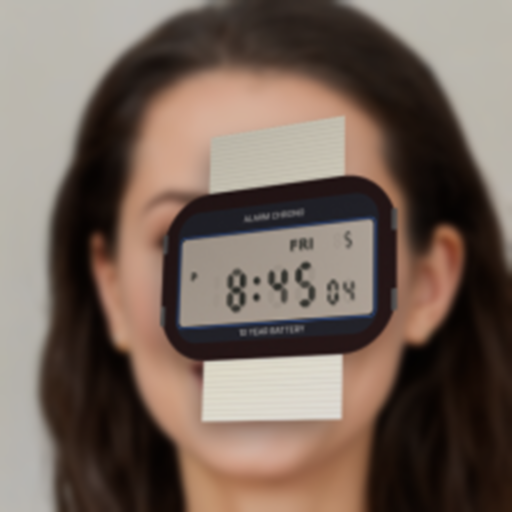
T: **8:45:04**
